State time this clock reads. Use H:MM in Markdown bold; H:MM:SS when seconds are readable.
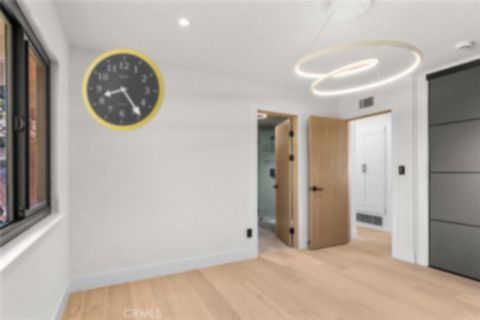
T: **8:24**
